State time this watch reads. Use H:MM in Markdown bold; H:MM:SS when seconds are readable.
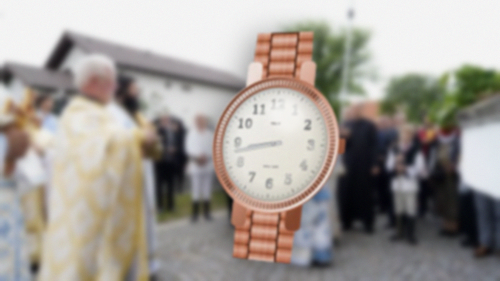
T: **8:43**
